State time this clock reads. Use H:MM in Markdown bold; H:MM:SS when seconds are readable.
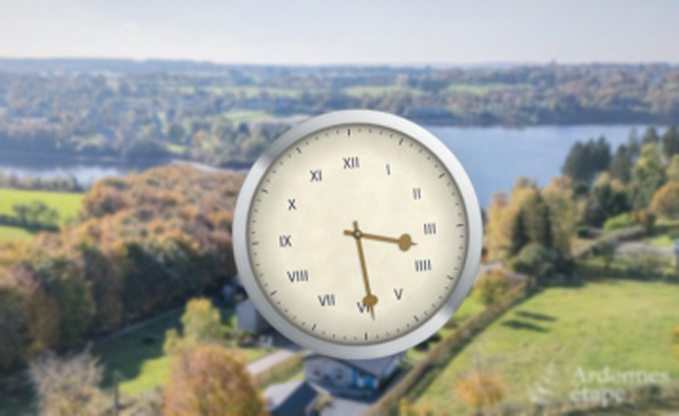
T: **3:29**
